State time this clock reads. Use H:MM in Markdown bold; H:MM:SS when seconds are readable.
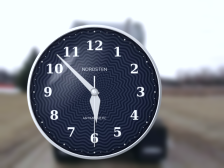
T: **5:52:30**
